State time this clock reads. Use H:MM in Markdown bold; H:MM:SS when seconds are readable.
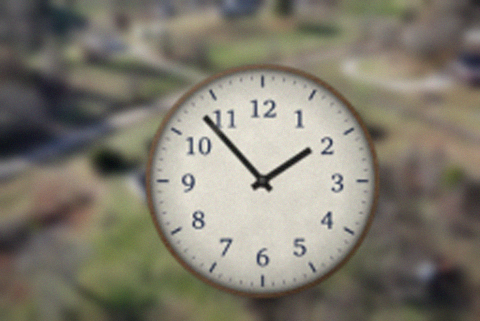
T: **1:53**
